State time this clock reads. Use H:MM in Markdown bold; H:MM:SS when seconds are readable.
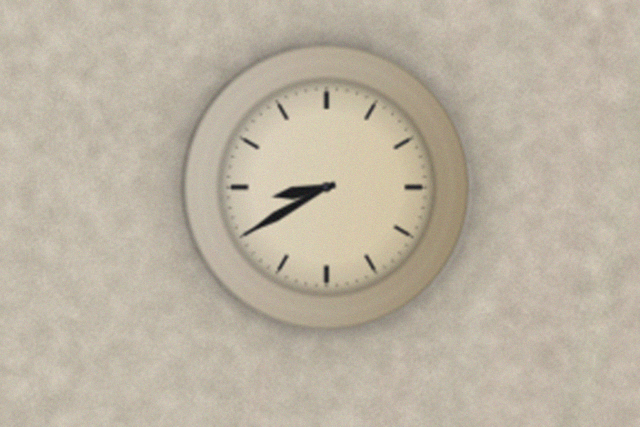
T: **8:40**
